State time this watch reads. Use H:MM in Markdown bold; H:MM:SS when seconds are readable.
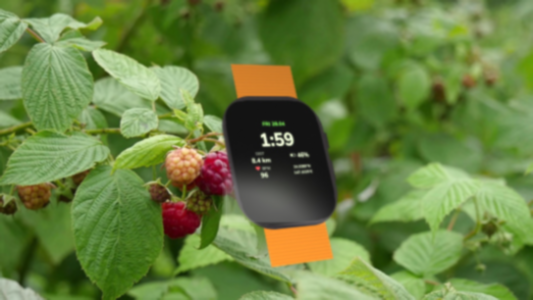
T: **1:59**
